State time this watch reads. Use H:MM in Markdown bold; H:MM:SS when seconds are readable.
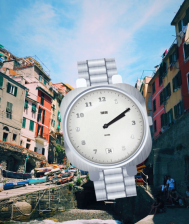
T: **2:10**
